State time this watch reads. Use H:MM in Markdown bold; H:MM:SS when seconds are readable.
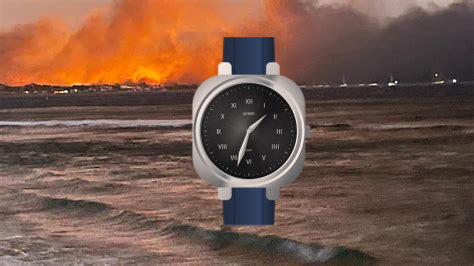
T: **1:33**
